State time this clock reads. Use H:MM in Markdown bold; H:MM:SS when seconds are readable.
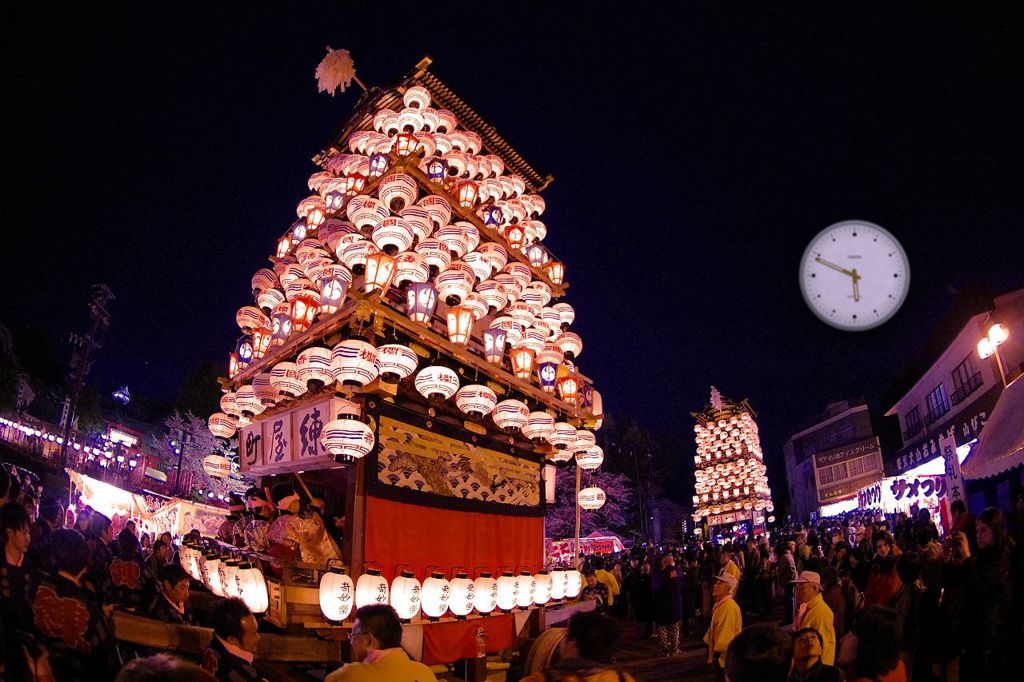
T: **5:49**
